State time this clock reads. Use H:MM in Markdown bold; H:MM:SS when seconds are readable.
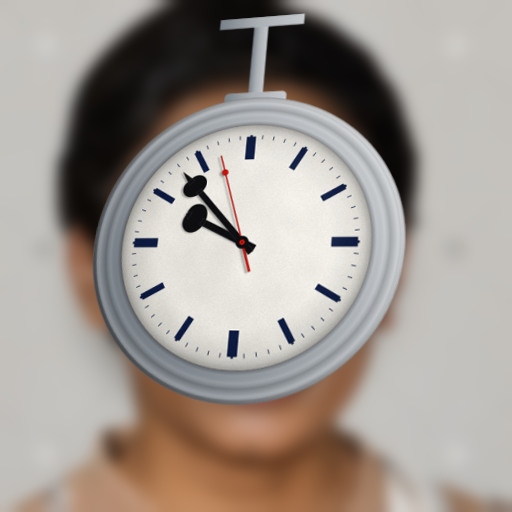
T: **9:52:57**
